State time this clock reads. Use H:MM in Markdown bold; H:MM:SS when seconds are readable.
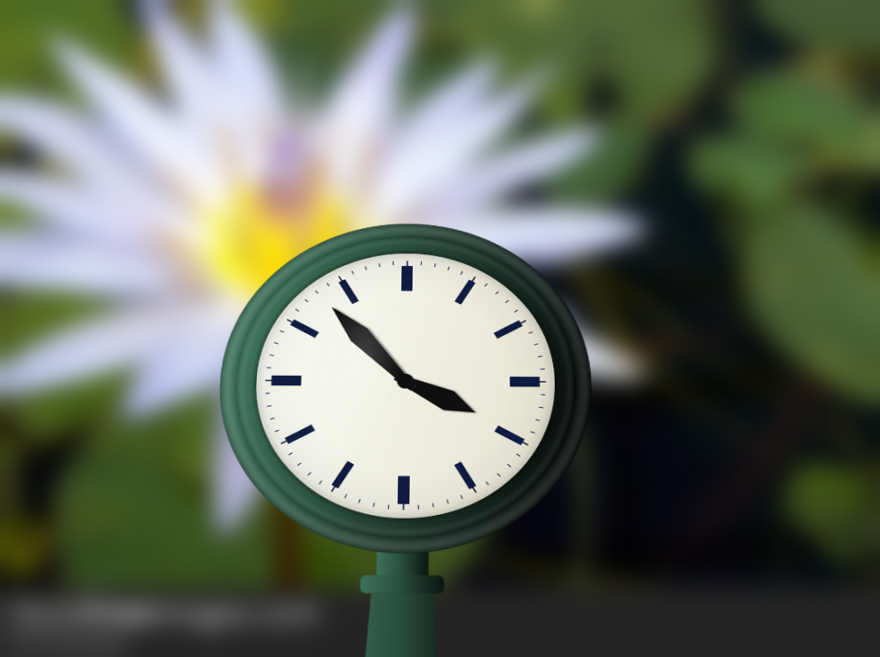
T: **3:53**
